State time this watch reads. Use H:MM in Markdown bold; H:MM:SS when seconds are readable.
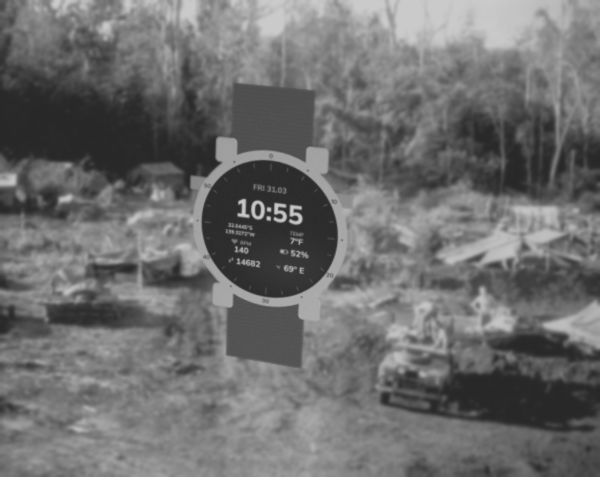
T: **10:55**
